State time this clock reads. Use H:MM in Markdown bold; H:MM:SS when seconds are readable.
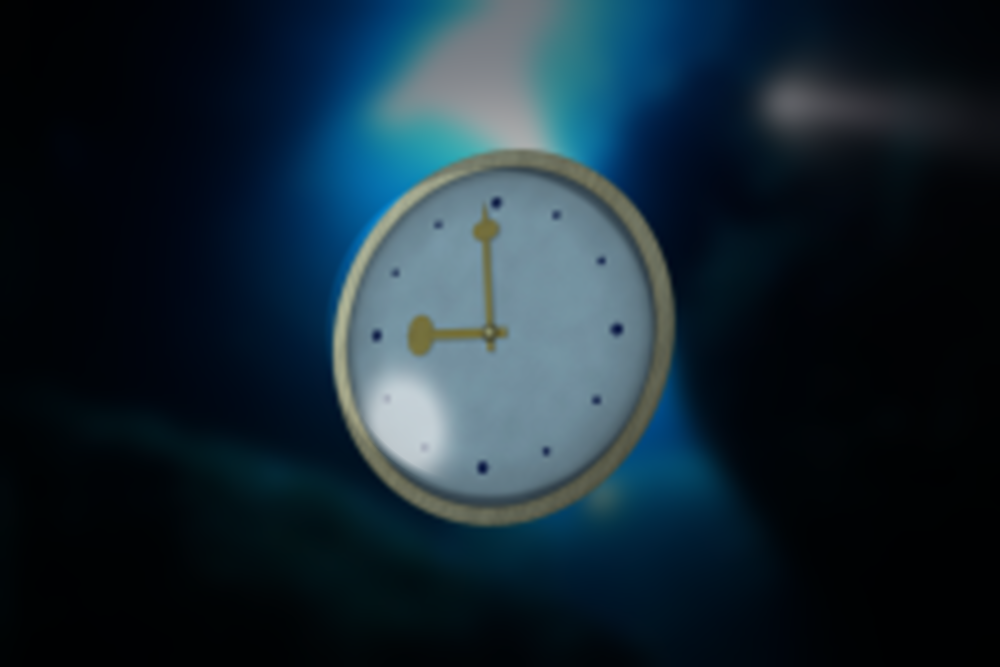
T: **8:59**
